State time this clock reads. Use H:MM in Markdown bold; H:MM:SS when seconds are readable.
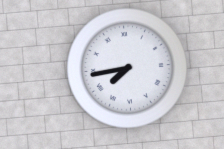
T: **7:44**
